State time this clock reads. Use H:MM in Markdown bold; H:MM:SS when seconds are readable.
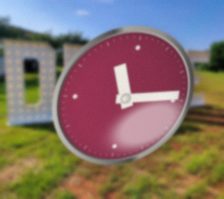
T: **11:14**
